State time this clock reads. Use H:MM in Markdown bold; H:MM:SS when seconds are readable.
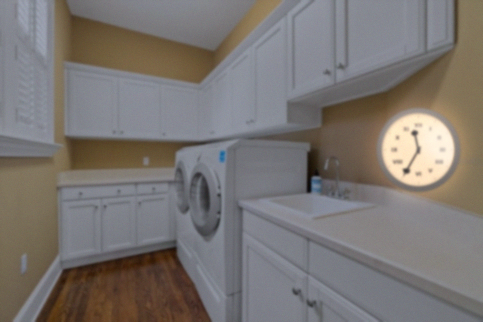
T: **11:35**
